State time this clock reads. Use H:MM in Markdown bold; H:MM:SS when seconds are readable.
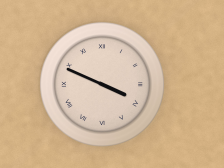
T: **3:49**
